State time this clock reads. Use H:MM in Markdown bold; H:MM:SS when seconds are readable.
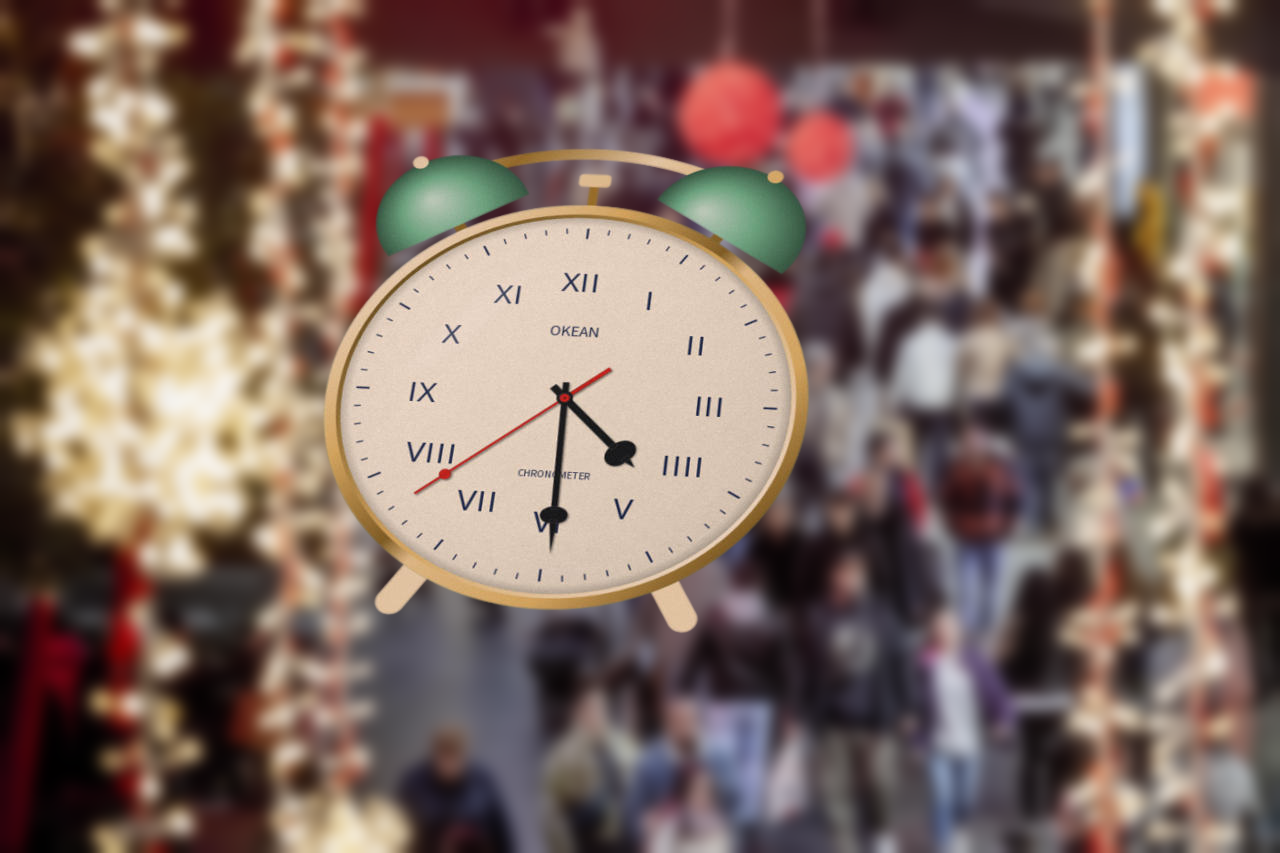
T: **4:29:38**
